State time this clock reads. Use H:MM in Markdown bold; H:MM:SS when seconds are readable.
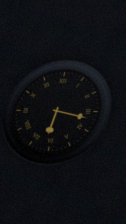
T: **6:17**
